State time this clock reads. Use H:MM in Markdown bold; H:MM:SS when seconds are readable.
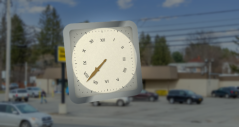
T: **7:38**
